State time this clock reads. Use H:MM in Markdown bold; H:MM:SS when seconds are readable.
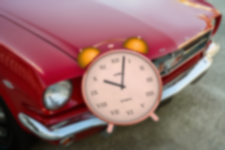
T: **10:03**
